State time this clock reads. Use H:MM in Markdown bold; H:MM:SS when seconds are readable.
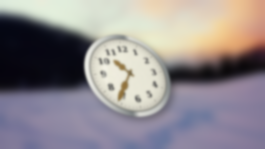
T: **10:36**
